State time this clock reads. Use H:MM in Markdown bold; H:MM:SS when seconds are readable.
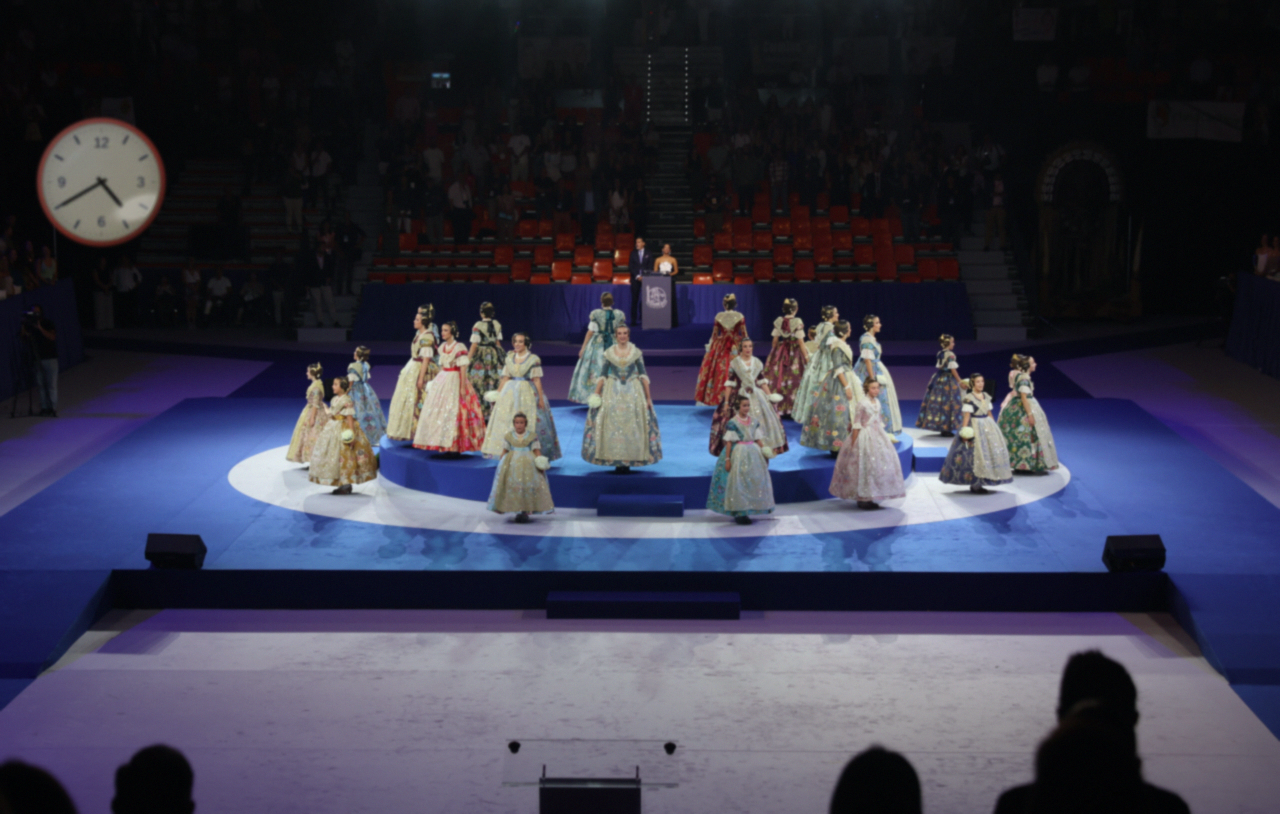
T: **4:40**
